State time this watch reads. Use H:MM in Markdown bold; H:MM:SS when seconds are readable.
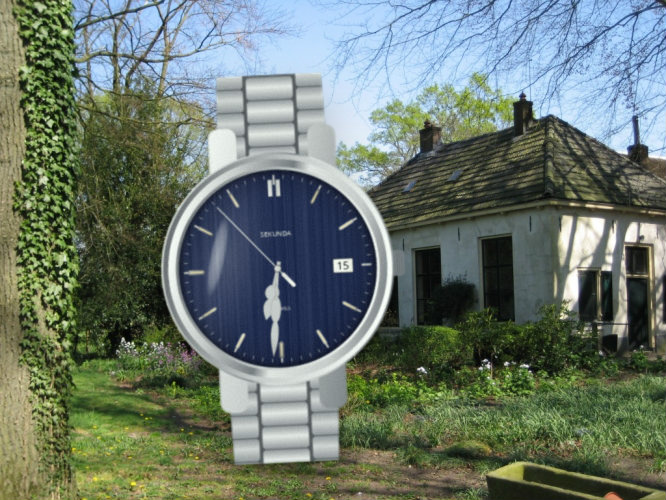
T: **6:30:53**
